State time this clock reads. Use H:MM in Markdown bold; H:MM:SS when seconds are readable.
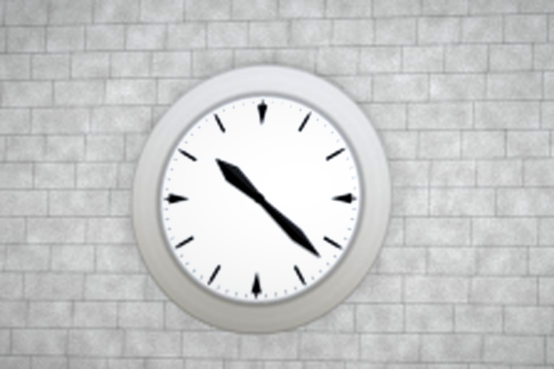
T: **10:22**
